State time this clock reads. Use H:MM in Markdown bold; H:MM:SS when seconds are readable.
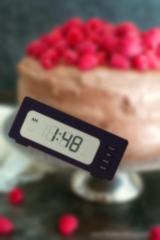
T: **1:48**
